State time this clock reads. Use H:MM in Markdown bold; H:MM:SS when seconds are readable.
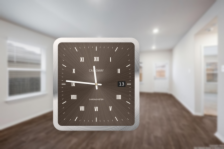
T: **11:46**
